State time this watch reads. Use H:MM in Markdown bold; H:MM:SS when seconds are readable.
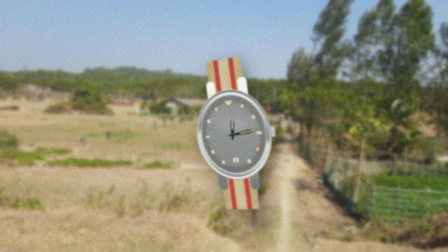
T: **12:14**
